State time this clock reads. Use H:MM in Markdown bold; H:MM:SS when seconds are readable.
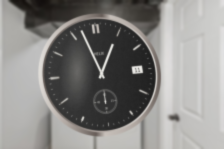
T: **12:57**
